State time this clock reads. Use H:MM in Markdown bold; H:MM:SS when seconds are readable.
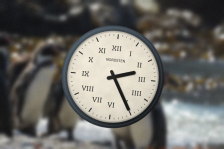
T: **2:25**
